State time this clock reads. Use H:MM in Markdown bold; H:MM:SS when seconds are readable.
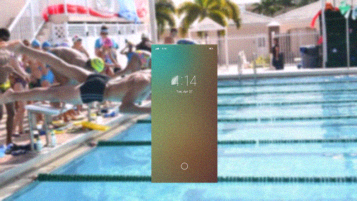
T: **4:14**
